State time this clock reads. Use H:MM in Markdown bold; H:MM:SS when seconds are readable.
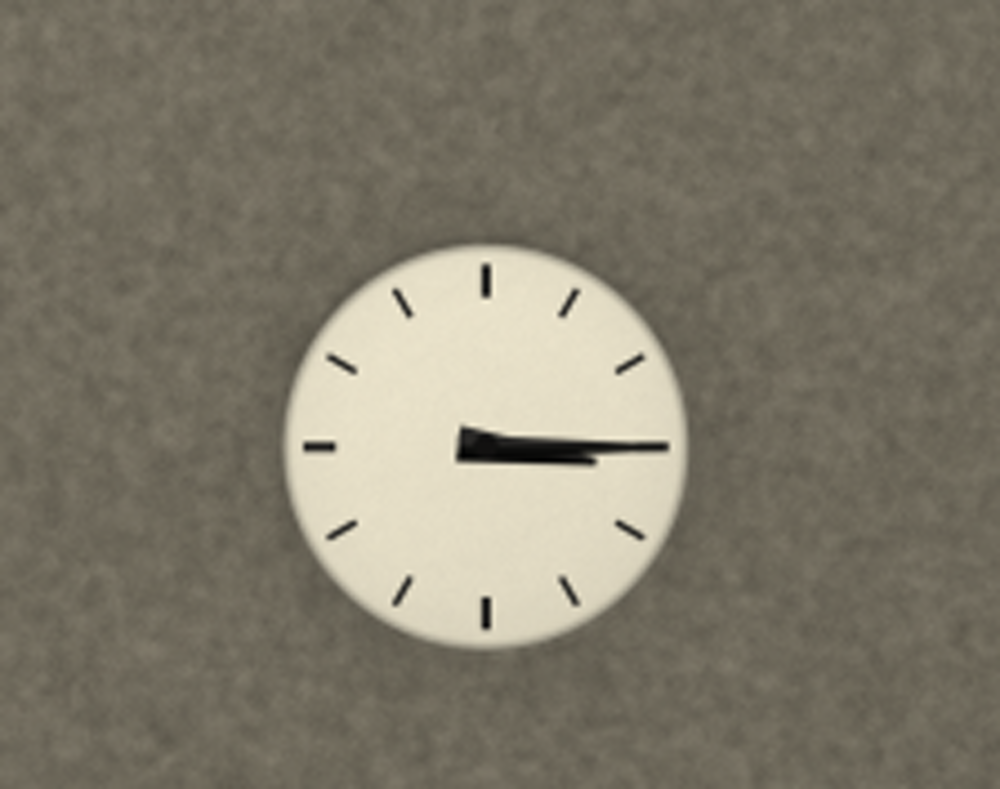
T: **3:15**
